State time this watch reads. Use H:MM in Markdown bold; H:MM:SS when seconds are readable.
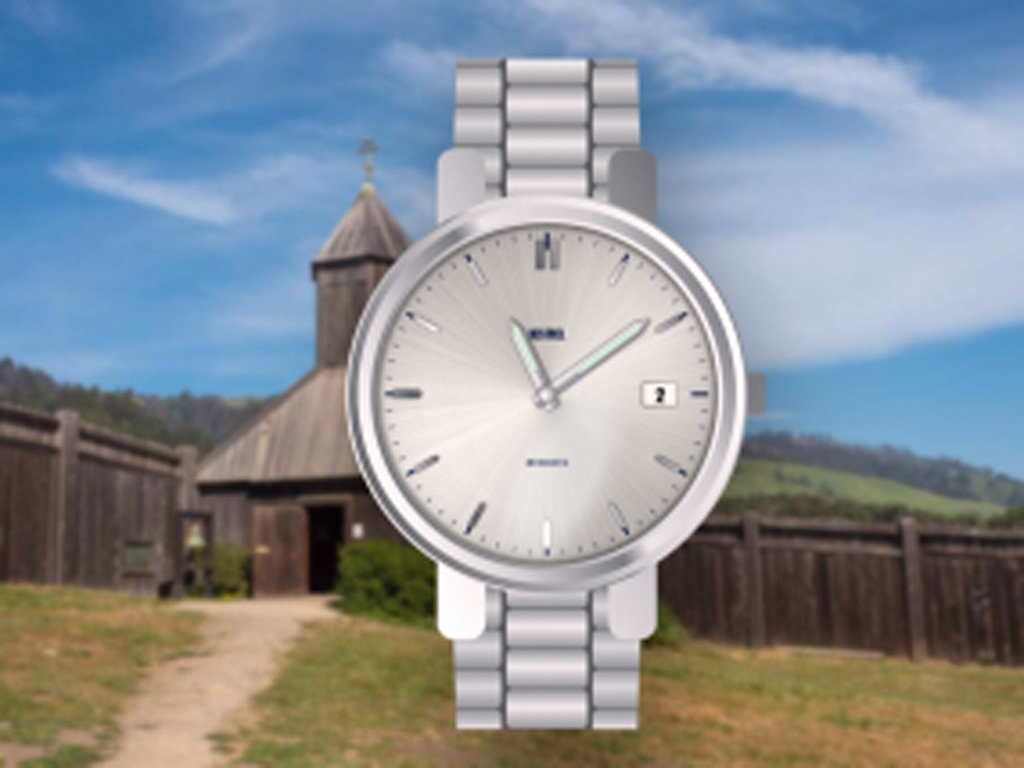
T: **11:09**
